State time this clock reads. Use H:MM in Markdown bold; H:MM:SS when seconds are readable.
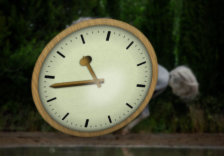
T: **10:43**
